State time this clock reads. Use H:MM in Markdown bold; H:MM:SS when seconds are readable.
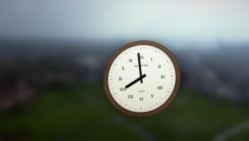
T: **7:59**
